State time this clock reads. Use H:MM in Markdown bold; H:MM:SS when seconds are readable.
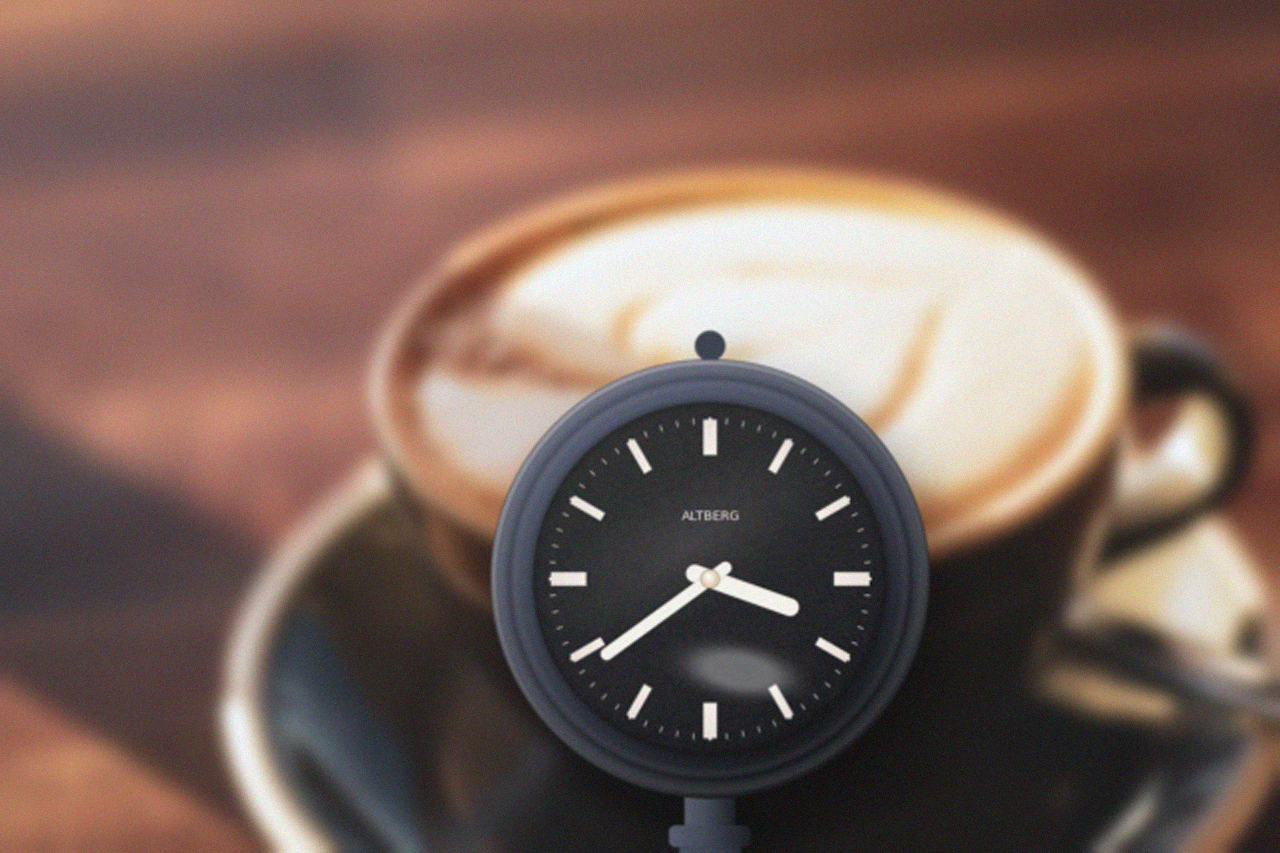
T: **3:39**
